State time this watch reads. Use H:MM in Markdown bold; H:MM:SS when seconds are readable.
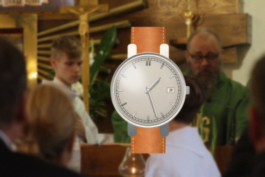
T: **1:27**
